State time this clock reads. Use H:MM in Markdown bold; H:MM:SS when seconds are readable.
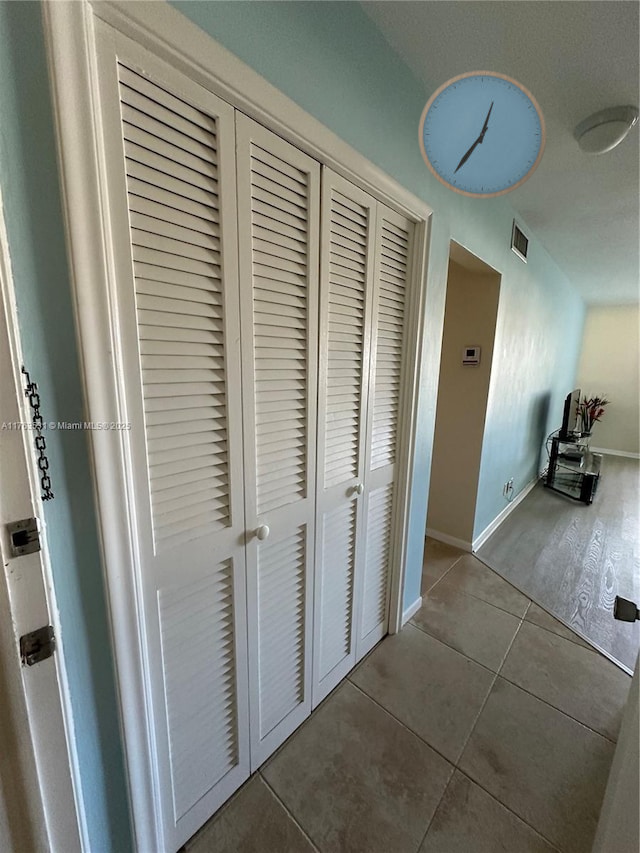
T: **12:36**
